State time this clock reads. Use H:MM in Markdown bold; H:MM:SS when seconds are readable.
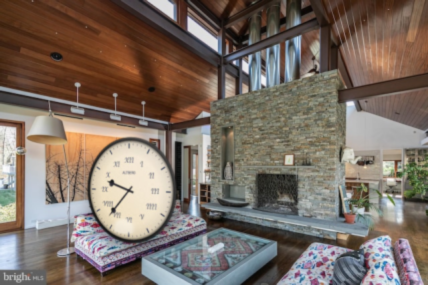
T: **9:37**
